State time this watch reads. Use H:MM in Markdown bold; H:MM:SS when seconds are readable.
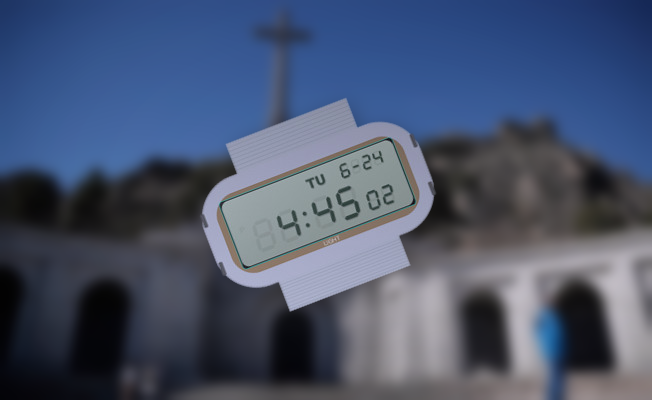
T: **4:45:02**
